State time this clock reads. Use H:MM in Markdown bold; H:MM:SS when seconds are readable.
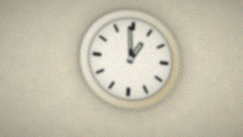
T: **12:59**
